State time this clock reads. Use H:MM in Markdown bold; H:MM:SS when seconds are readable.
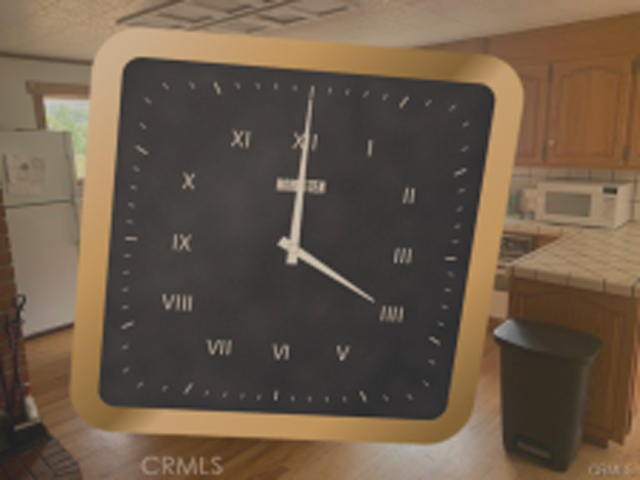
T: **4:00**
